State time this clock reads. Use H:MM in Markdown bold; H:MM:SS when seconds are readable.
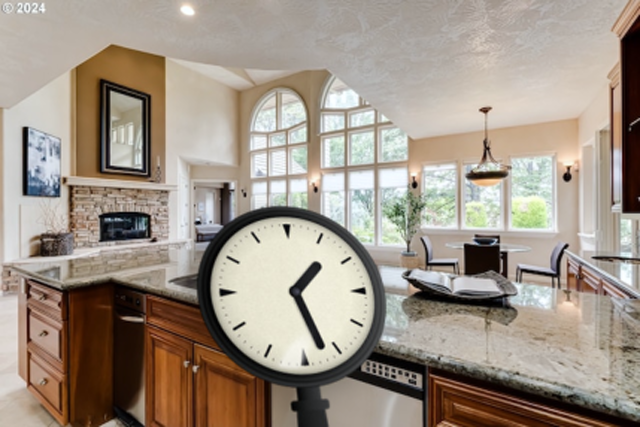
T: **1:27**
